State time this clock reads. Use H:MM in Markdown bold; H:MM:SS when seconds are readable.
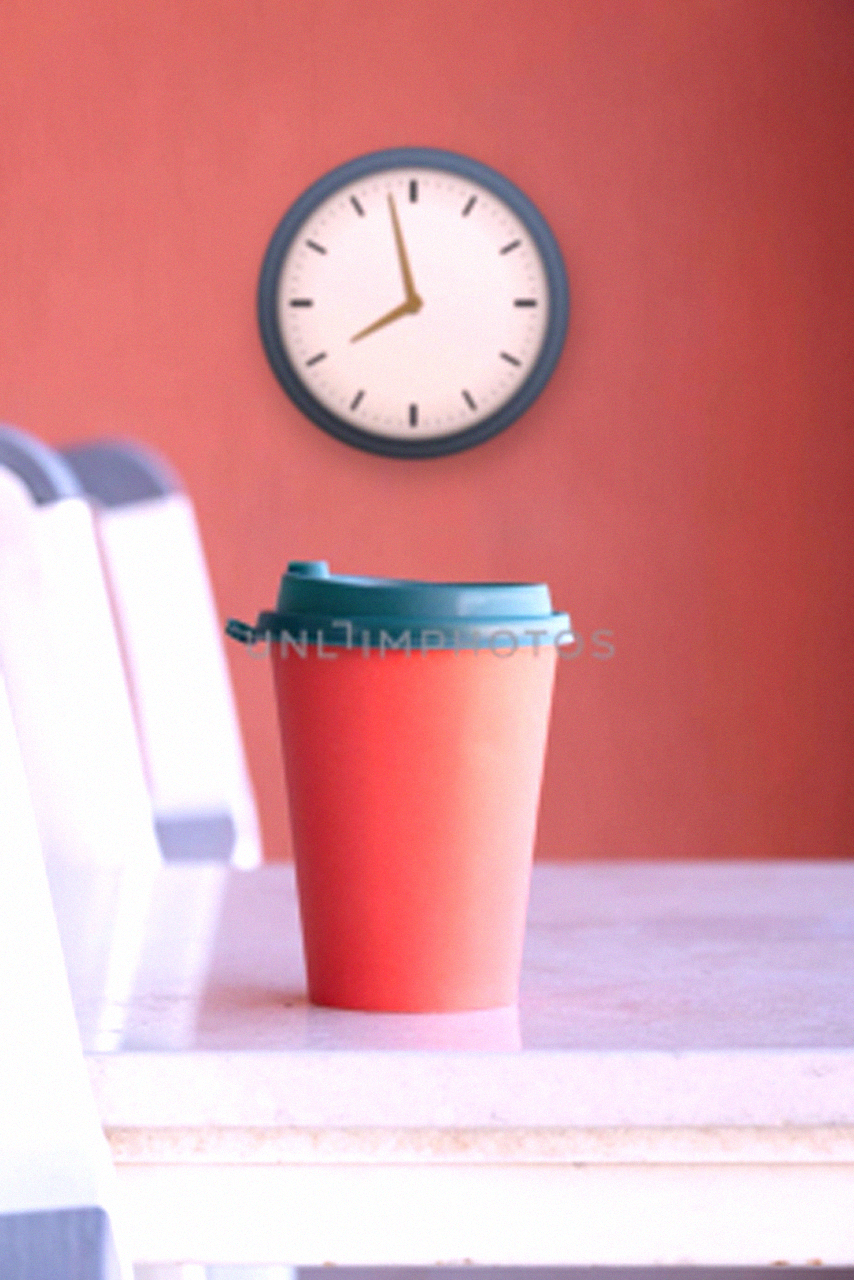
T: **7:58**
